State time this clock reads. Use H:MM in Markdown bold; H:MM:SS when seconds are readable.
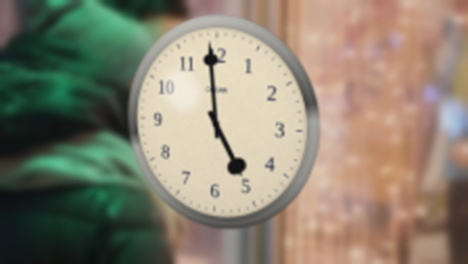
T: **4:59**
